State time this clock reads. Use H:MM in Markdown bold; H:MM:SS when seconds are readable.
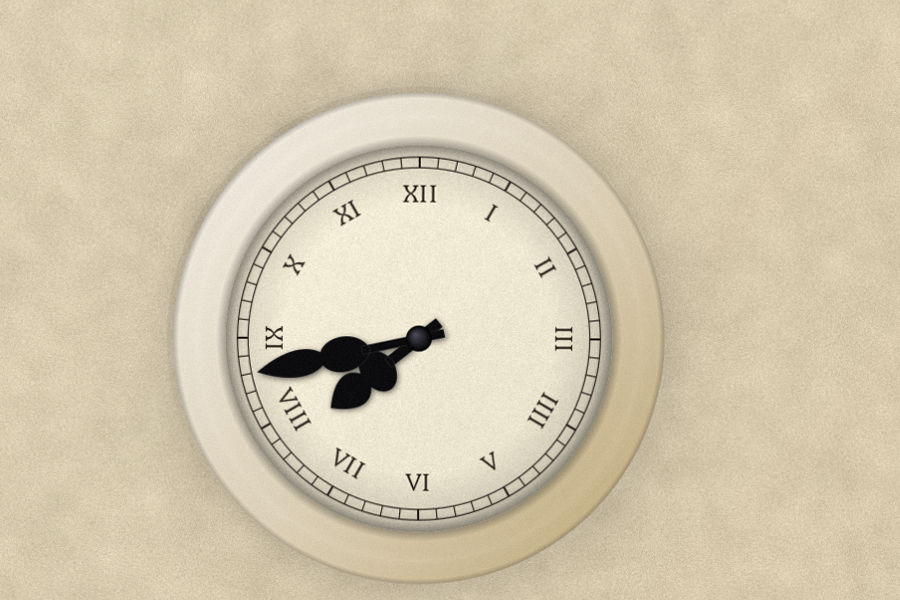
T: **7:43**
